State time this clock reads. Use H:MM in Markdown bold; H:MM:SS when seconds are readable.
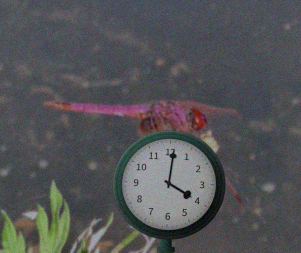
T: **4:01**
